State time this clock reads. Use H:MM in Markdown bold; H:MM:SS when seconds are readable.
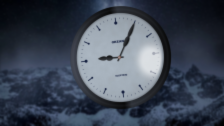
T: **9:05**
